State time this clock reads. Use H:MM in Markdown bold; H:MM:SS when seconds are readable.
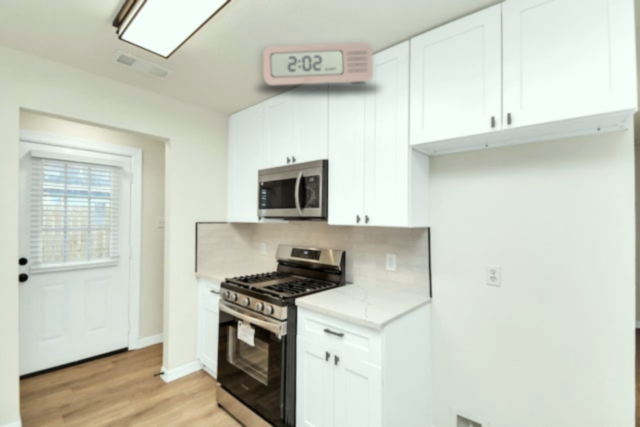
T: **2:02**
